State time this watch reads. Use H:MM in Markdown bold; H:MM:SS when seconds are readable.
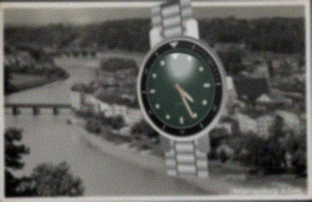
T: **4:26**
